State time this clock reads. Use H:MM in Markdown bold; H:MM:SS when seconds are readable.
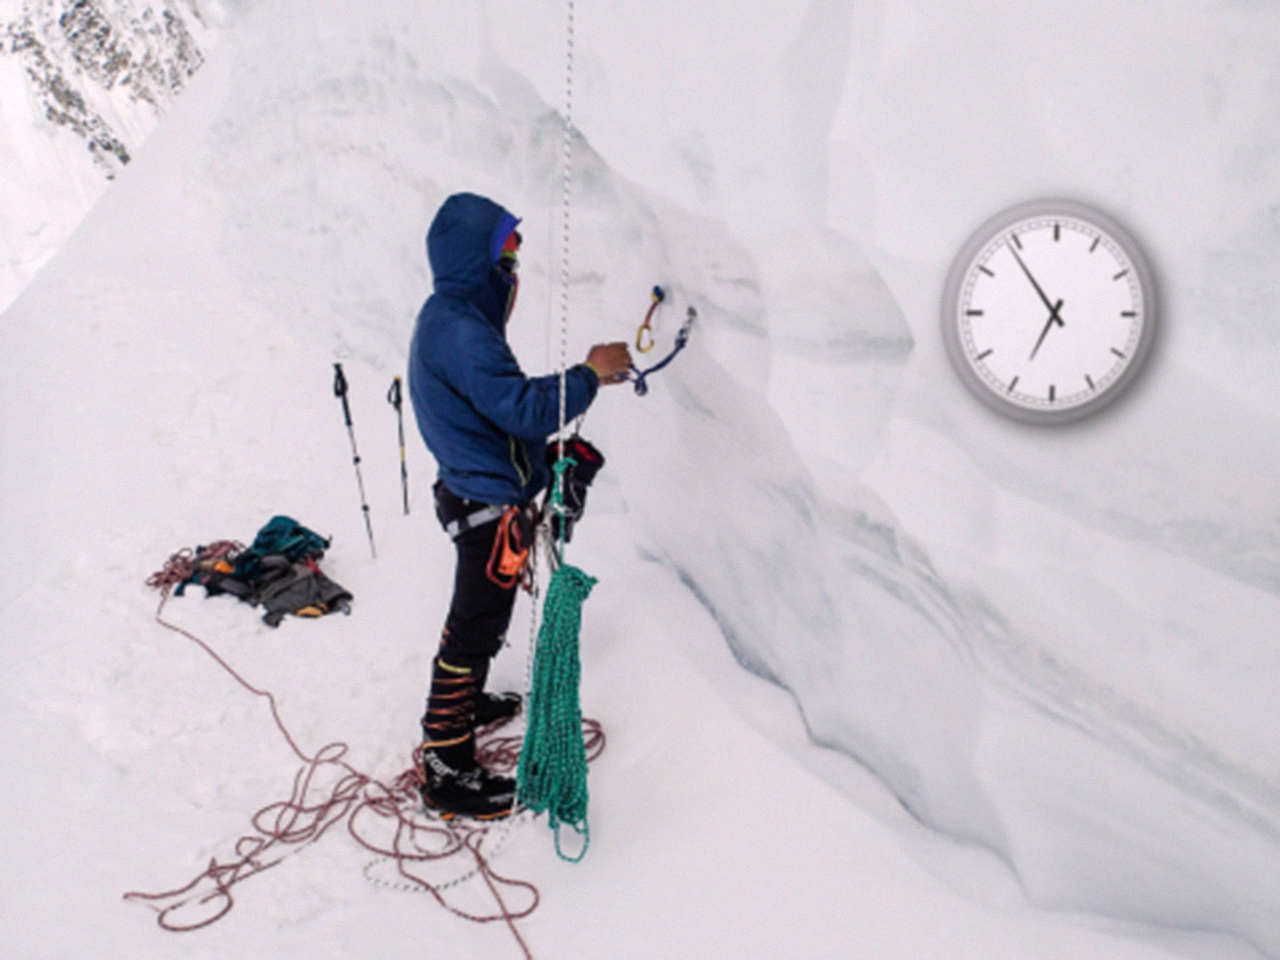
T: **6:54**
